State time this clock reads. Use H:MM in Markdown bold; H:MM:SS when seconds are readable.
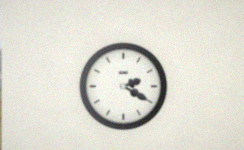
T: **2:20**
